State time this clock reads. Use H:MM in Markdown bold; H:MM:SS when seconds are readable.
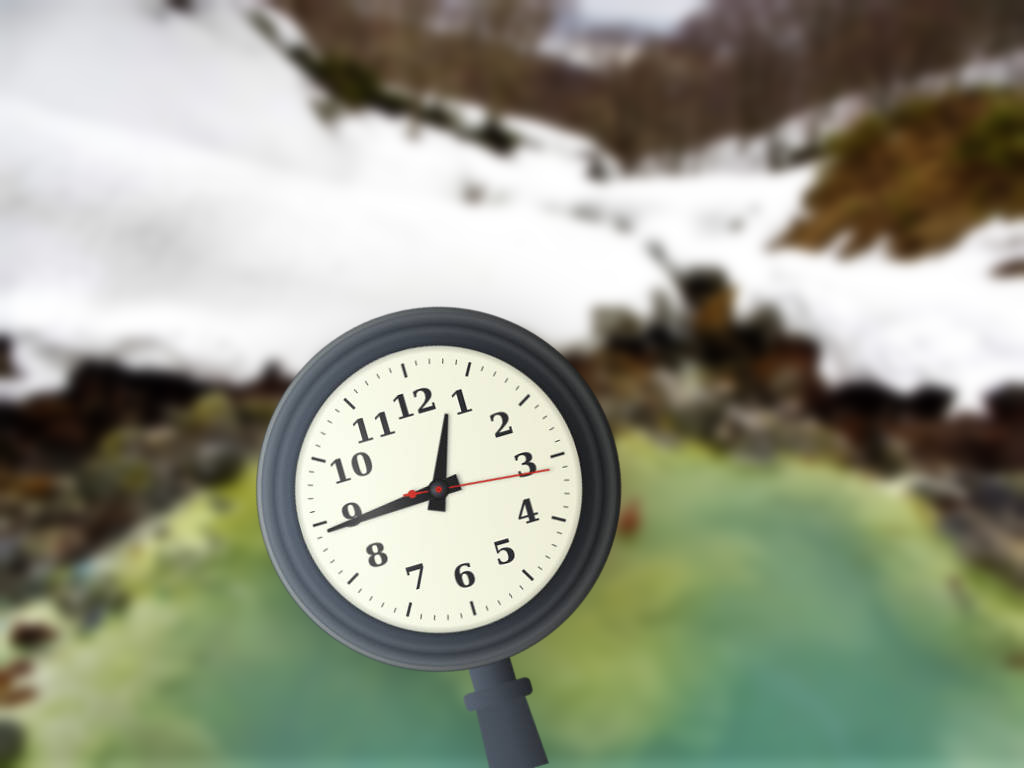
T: **12:44:16**
